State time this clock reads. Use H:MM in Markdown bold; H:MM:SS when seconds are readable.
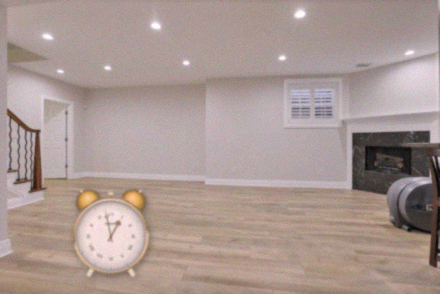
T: **12:58**
